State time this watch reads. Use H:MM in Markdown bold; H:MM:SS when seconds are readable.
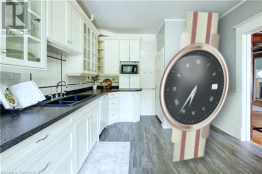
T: **6:36**
